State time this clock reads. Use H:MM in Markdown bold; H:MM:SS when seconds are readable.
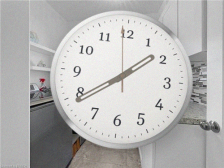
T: **1:38:59**
